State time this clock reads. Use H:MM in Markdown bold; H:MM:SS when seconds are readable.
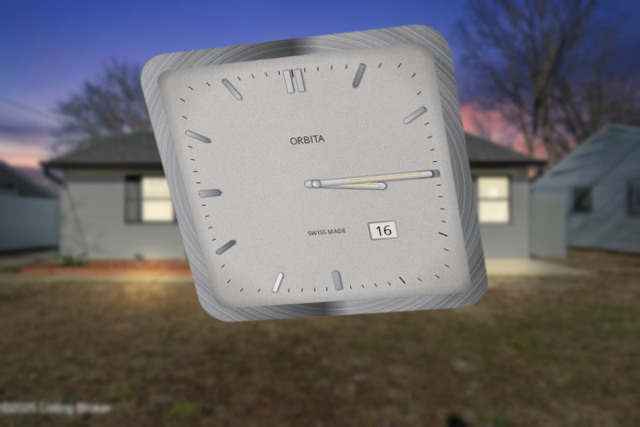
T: **3:15**
